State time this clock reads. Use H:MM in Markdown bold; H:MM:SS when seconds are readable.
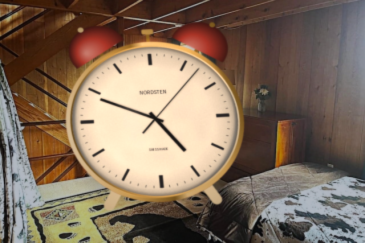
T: **4:49:07**
